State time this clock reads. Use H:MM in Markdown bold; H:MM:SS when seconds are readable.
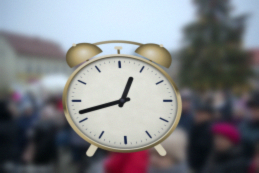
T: **12:42**
